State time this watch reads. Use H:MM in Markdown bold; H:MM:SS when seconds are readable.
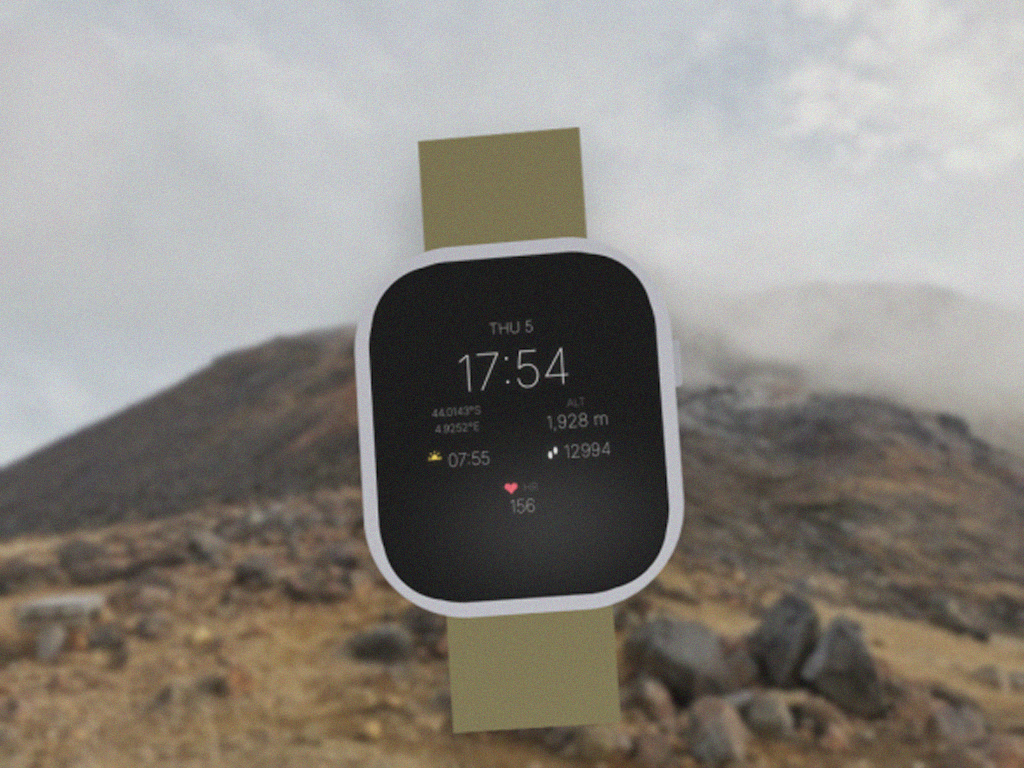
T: **17:54**
